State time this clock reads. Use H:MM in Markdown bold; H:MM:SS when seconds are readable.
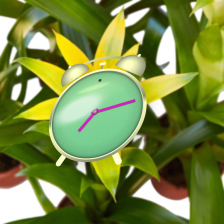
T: **7:13**
